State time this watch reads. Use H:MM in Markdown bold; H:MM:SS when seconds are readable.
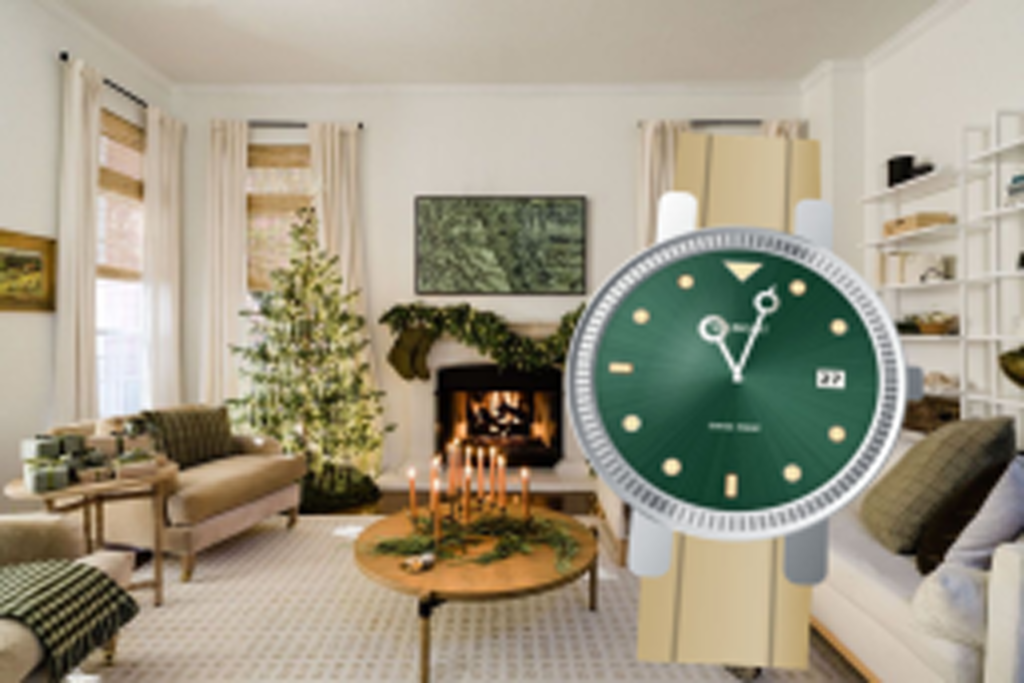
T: **11:03**
